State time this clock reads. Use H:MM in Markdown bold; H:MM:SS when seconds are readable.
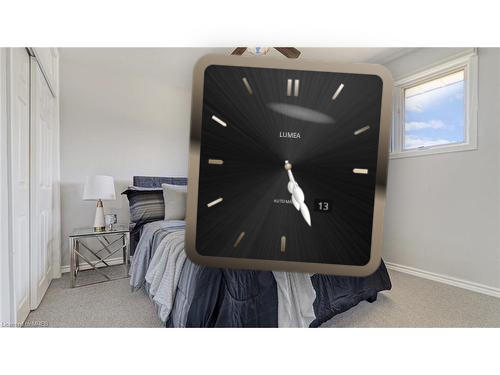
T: **5:26**
